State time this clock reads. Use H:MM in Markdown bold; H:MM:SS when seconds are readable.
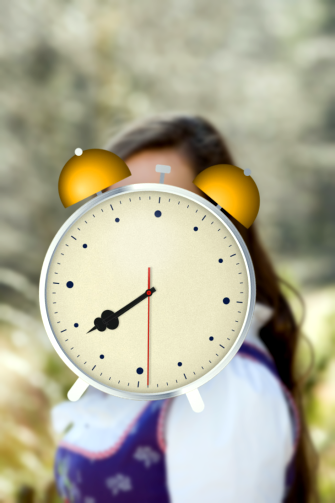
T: **7:38:29**
